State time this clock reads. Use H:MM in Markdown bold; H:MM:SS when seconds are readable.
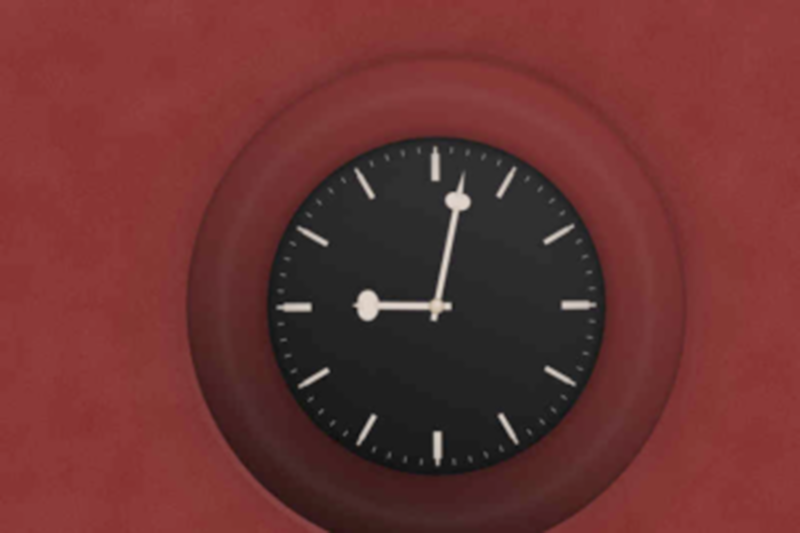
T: **9:02**
